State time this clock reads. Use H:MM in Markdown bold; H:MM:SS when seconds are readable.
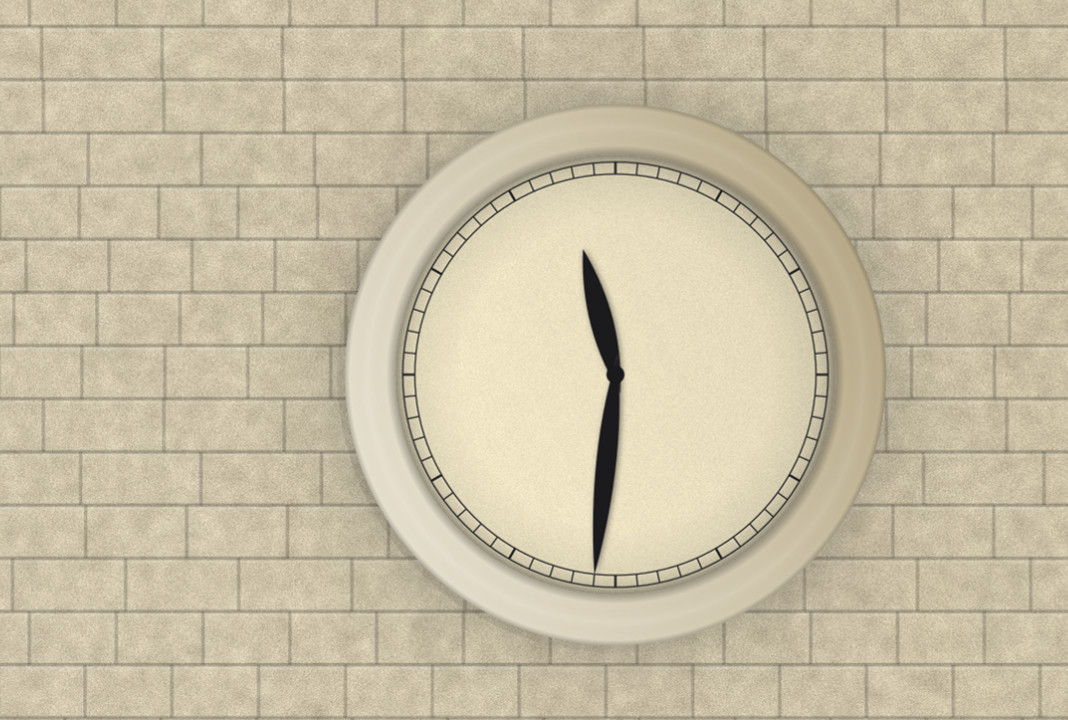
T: **11:31**
